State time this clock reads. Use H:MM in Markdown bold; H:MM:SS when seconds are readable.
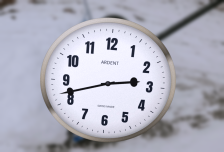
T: **2:42**
